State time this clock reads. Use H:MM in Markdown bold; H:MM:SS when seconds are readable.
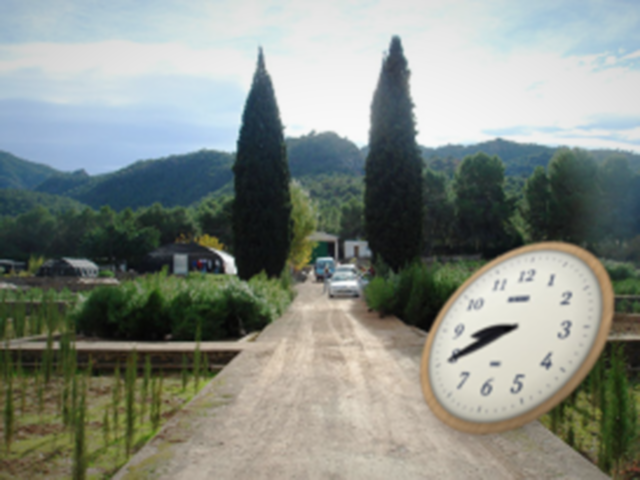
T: **8:40**
